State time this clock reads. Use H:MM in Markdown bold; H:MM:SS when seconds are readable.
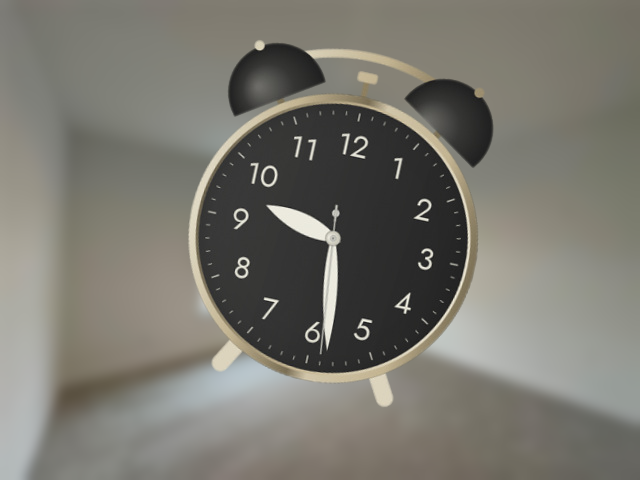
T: **9:28:29**
